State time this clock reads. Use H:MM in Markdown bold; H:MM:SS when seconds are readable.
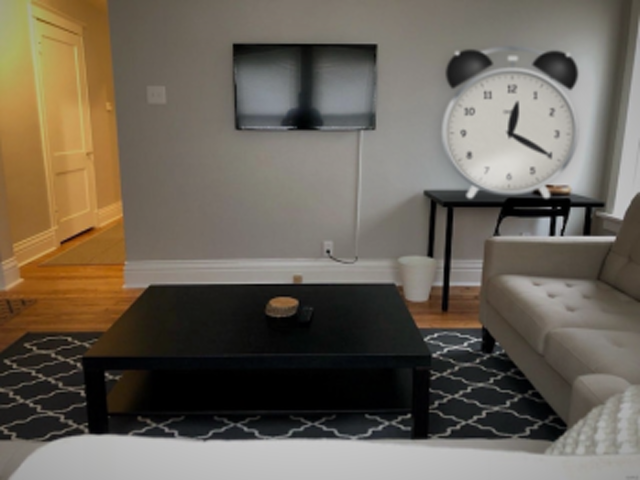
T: **12:20**
